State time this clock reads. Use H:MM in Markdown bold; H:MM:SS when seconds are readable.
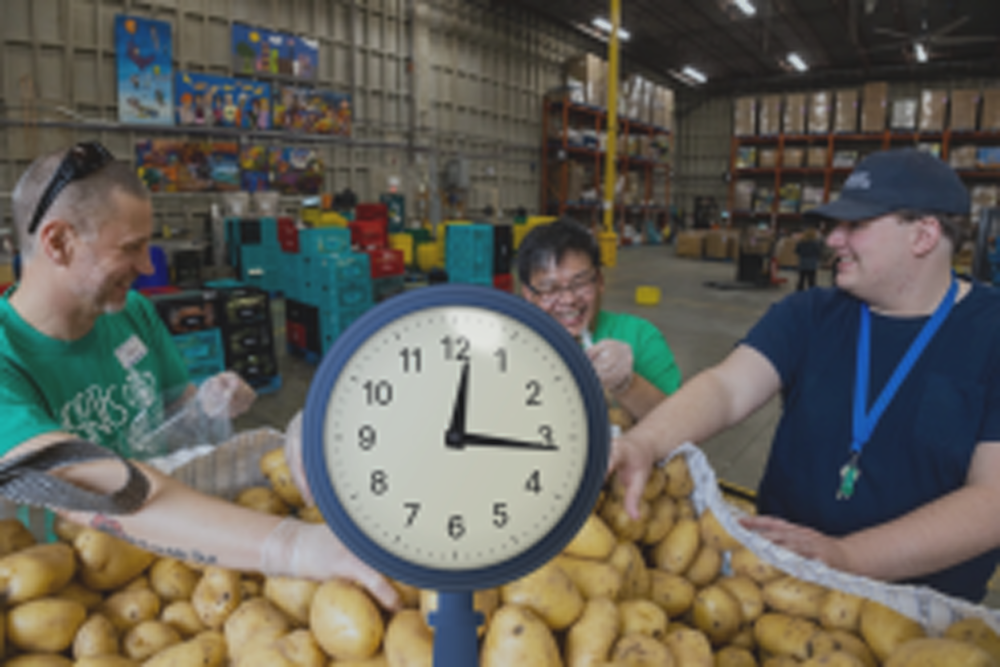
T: **12:16**
